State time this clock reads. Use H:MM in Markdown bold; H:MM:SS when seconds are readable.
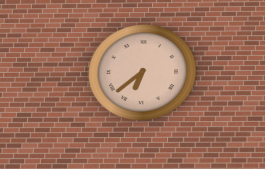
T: **6:38**
